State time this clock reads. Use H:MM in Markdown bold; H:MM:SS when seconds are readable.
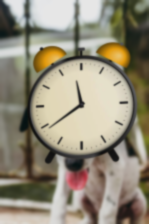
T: **11:39**
